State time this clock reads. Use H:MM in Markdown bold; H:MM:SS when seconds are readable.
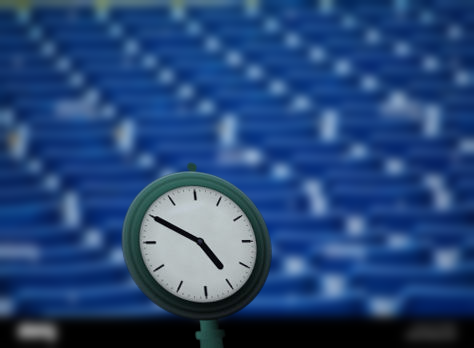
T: **4:50**
